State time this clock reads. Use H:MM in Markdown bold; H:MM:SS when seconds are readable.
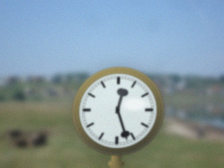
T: **12:27**
